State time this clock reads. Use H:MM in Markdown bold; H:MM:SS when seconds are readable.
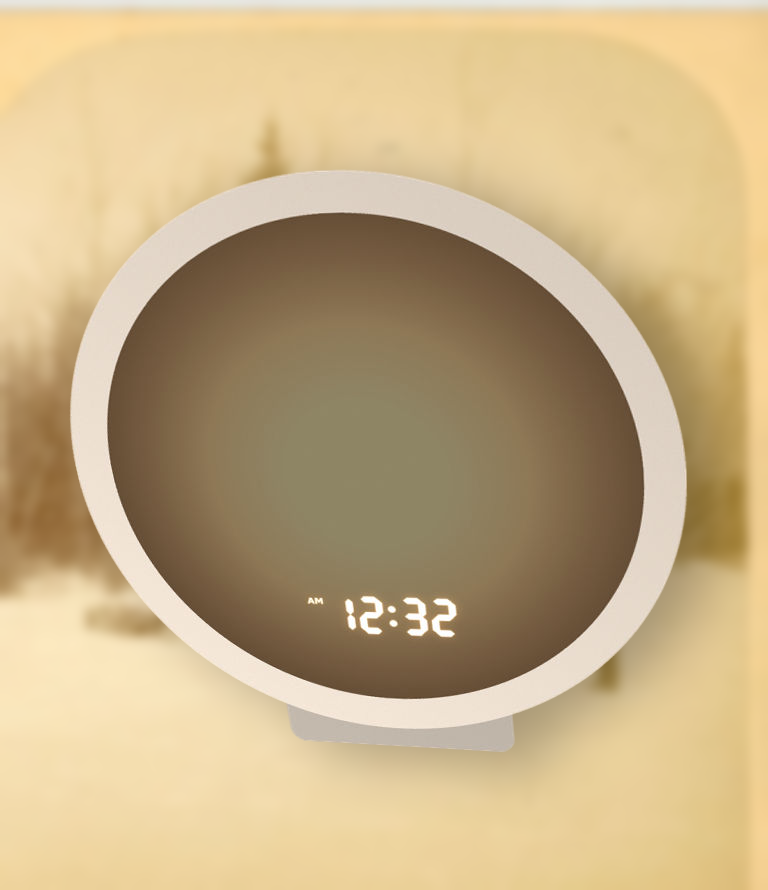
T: **12:32**
